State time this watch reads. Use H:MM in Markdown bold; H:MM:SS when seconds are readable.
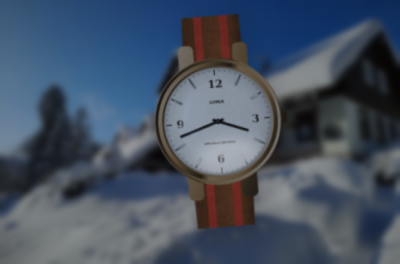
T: **3:42**
